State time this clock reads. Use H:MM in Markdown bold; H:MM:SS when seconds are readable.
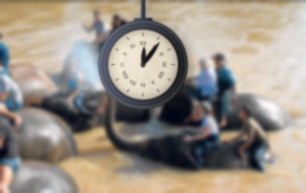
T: **12:06**
